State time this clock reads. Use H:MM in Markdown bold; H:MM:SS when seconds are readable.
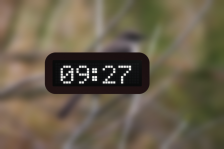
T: **9:27**
